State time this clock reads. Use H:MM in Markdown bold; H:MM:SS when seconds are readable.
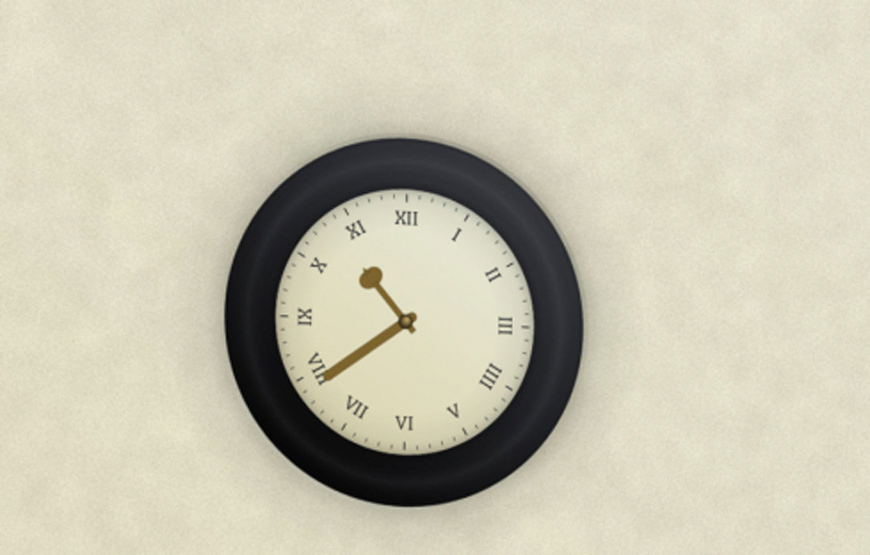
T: **10:39**
